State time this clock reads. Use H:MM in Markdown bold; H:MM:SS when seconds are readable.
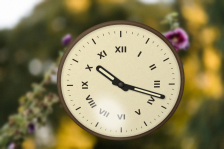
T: **10:18**
